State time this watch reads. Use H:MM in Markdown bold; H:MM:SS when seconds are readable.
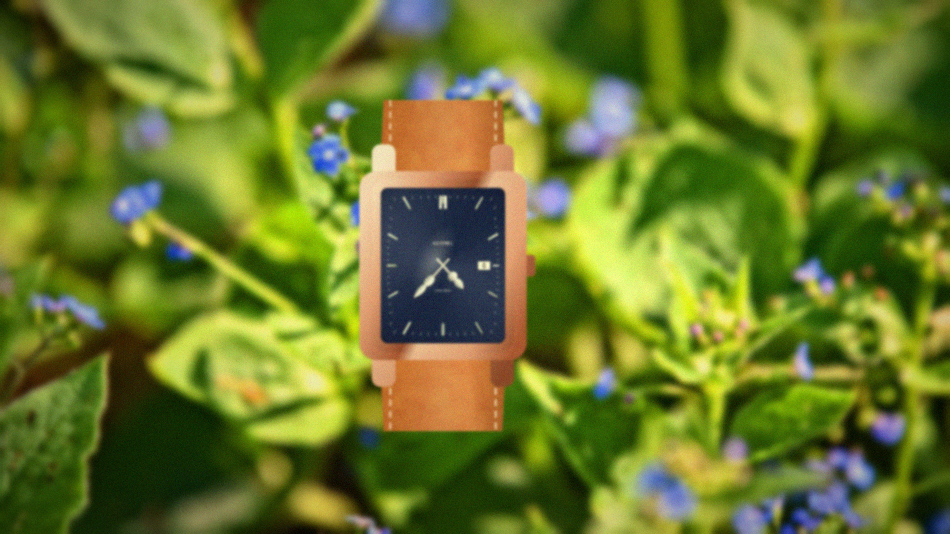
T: **4:37**
